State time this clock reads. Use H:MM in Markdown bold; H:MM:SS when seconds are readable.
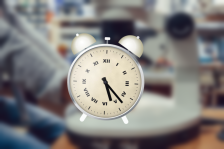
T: **5:23**
